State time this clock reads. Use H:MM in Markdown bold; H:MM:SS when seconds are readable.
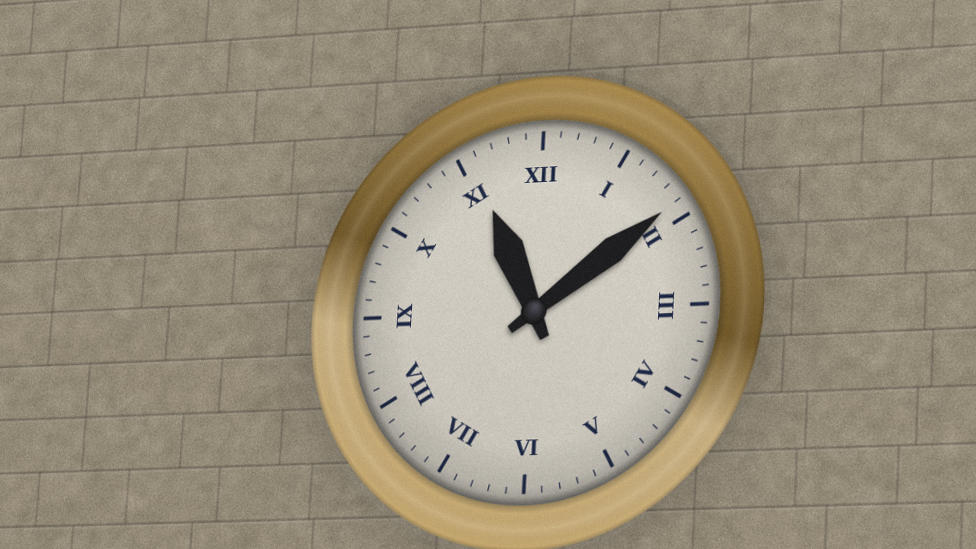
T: **11:09**
